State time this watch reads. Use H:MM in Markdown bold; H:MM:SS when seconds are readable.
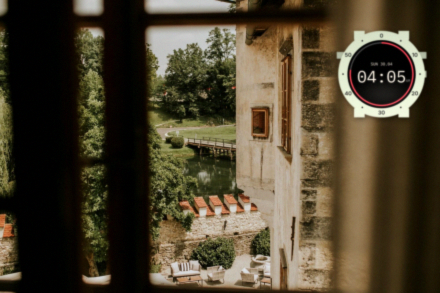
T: **4:05**
